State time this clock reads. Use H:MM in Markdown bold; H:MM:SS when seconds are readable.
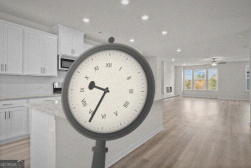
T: **9:34**
